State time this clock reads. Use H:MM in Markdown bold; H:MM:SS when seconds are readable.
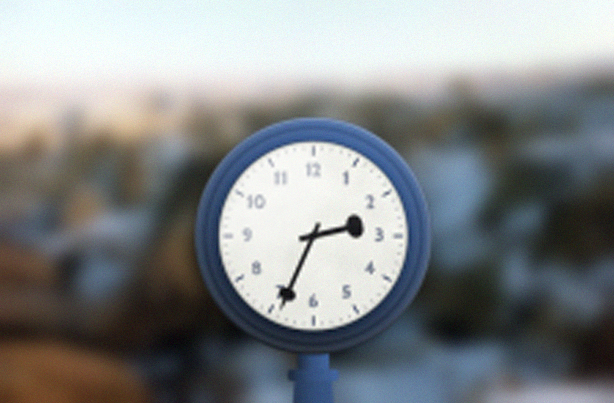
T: **2:34**
